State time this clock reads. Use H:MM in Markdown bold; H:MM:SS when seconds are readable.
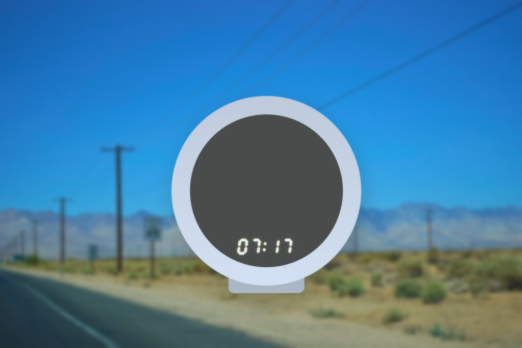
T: **7:17**
